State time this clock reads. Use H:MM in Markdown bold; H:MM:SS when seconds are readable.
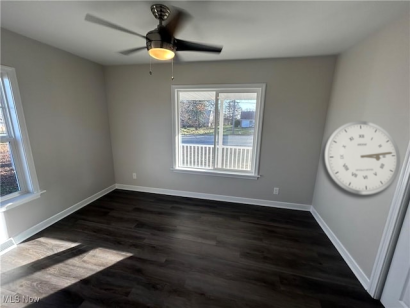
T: **3:14**
